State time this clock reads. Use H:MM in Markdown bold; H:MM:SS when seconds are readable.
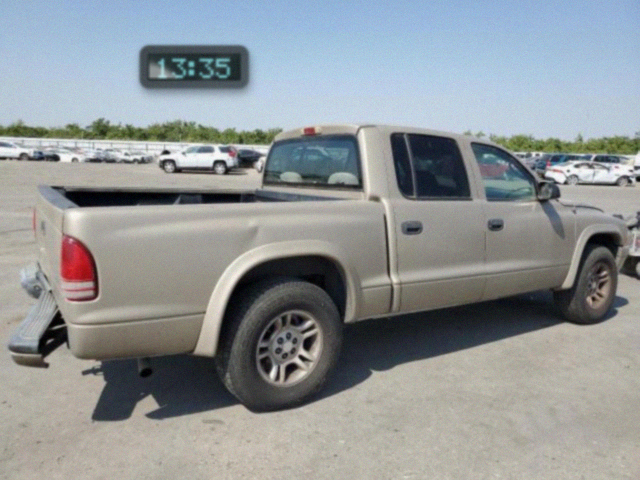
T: **13:35**
